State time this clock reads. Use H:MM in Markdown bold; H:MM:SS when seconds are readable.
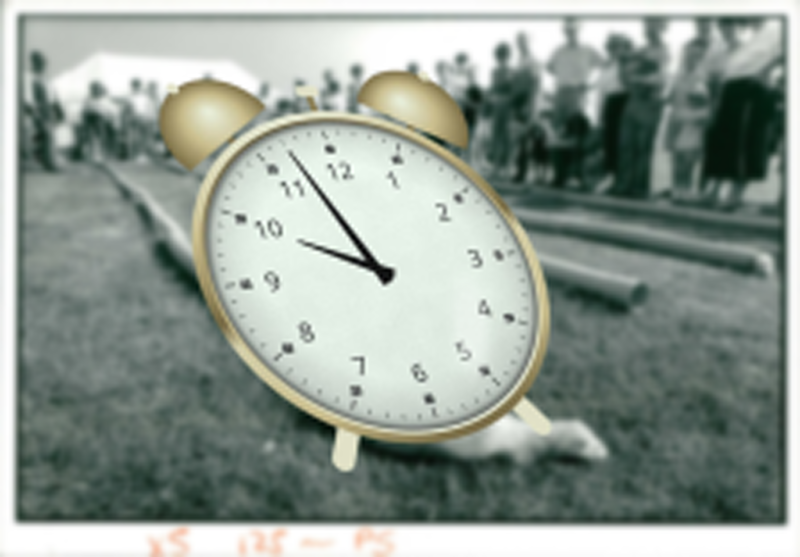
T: **9:57**
